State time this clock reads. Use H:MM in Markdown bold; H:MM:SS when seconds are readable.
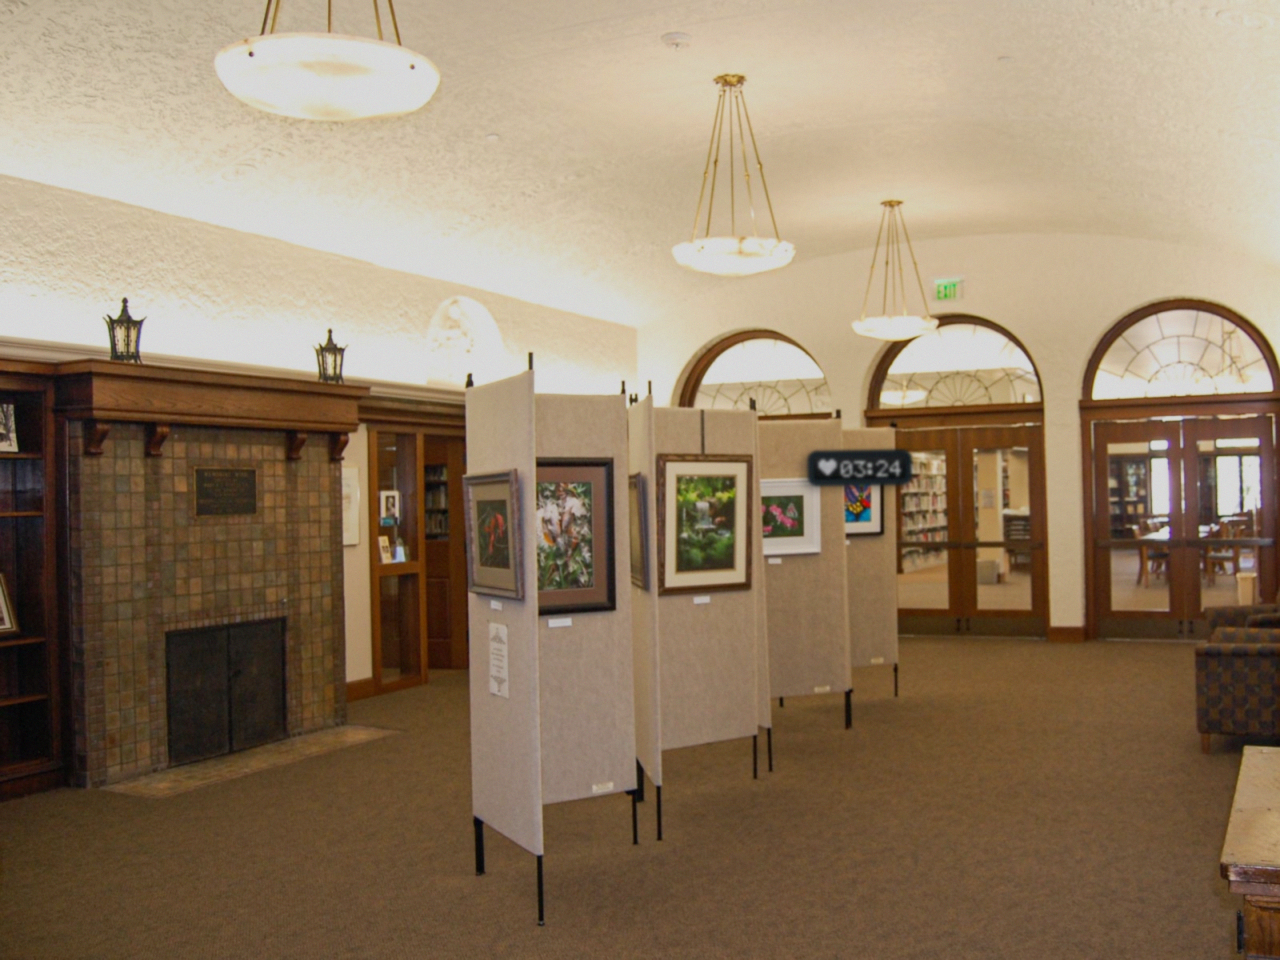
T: **3:24**
